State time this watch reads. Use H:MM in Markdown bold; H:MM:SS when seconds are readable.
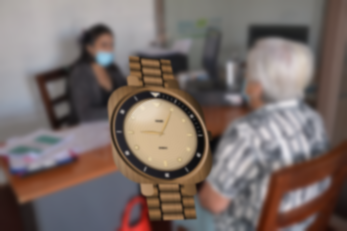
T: **9:05**
